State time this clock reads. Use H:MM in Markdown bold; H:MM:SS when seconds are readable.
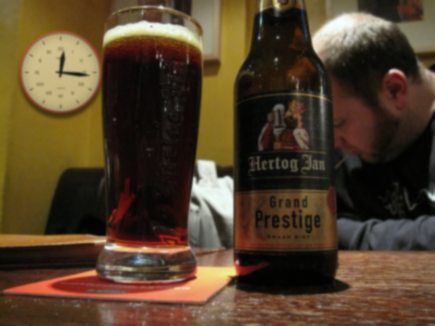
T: **12:16**
